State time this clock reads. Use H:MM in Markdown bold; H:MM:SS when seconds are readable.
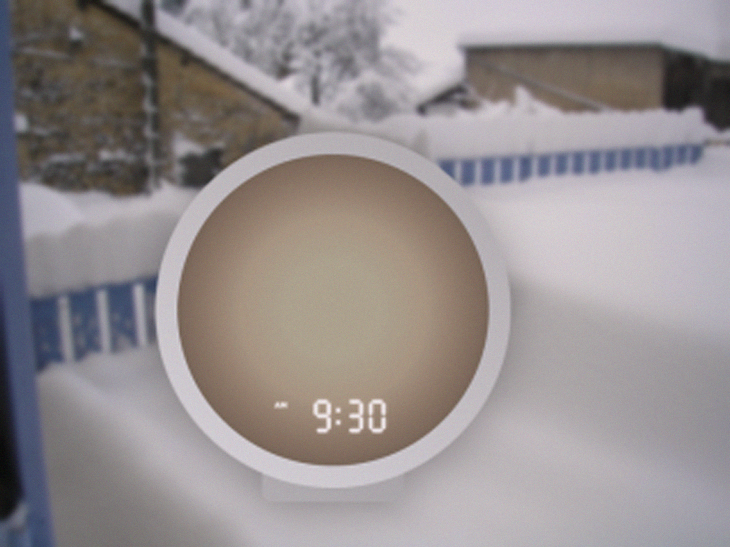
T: **9:30**
